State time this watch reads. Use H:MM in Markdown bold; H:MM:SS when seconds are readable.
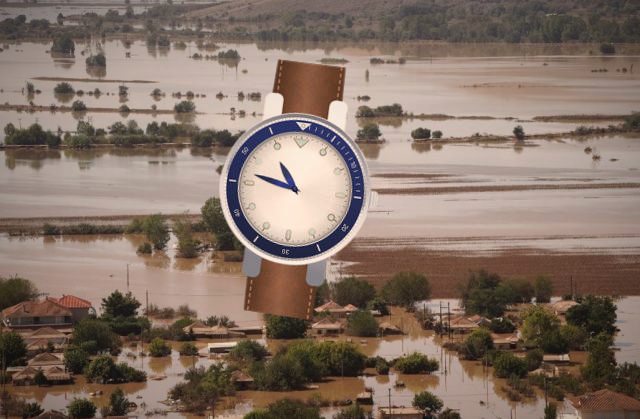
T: **10:47**
